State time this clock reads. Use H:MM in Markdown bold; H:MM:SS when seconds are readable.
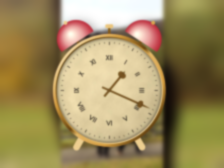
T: **1:19**
